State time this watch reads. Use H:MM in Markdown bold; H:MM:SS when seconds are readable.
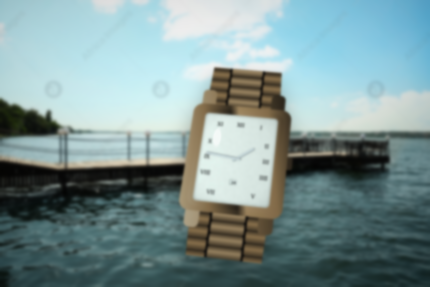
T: **1:46**
